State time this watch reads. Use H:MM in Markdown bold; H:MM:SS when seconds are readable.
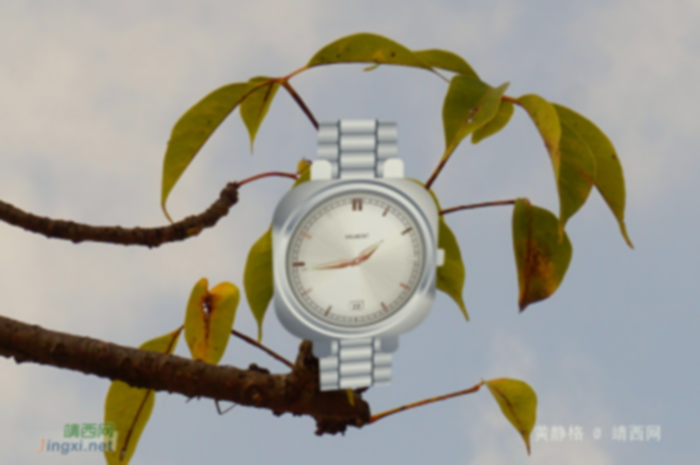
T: **1:44**
